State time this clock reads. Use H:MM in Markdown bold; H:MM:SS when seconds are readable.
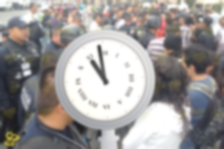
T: **10:59**
